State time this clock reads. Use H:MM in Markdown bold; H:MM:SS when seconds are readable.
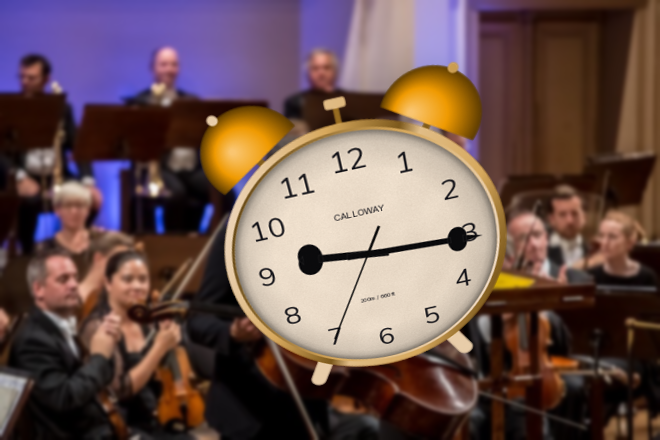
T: **9:15:35**
